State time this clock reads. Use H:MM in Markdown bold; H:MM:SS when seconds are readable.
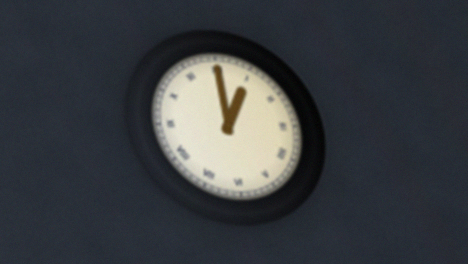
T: **1:00**
